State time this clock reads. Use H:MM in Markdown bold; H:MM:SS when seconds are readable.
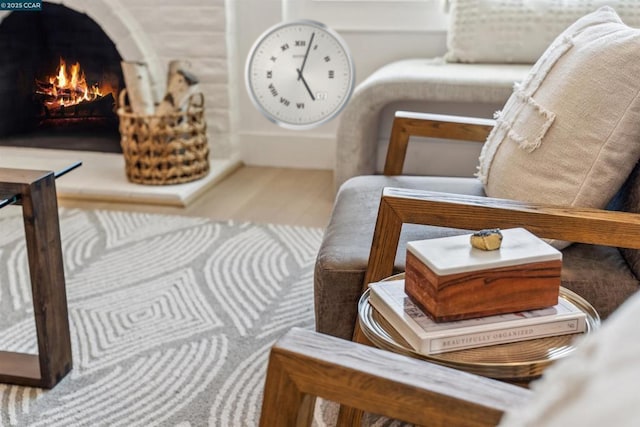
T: **5:03**
